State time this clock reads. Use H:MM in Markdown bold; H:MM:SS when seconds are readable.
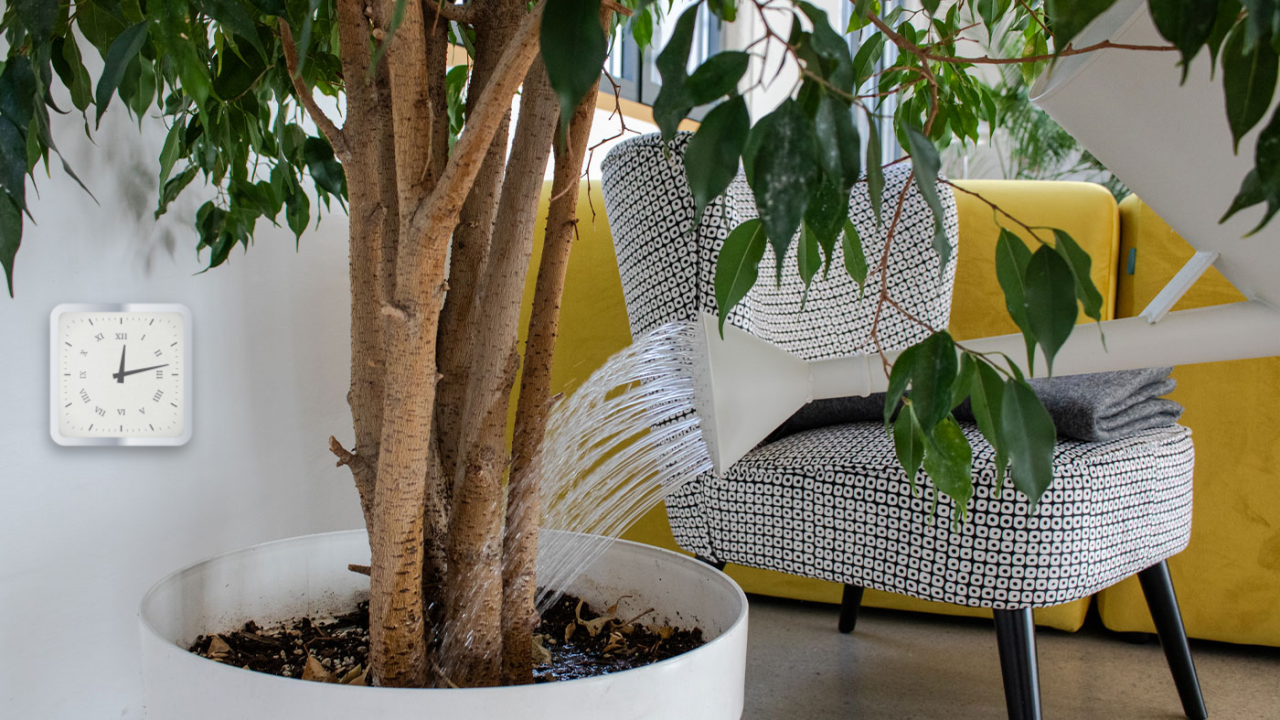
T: **12:13**
